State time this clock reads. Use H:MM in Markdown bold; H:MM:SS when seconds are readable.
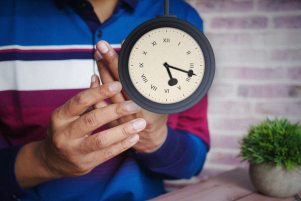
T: **5:18**
